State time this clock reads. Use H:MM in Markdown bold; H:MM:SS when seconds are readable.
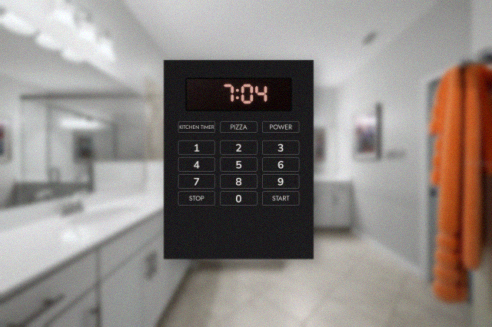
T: **7:04**
